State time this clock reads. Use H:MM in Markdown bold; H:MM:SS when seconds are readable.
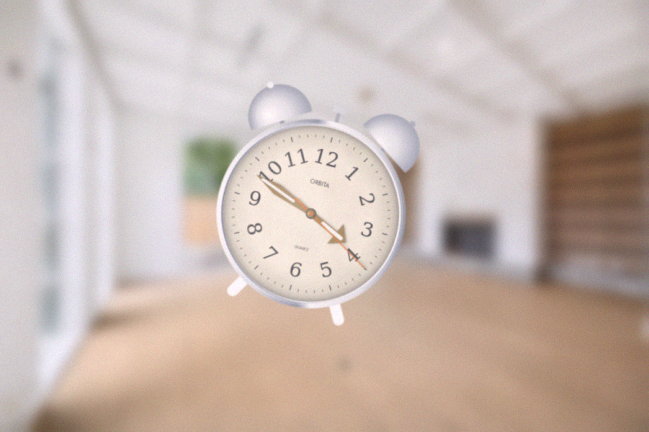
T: **3:48:20**
